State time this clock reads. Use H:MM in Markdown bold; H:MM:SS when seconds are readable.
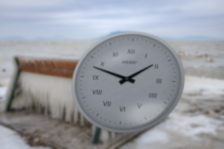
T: **1:48**
